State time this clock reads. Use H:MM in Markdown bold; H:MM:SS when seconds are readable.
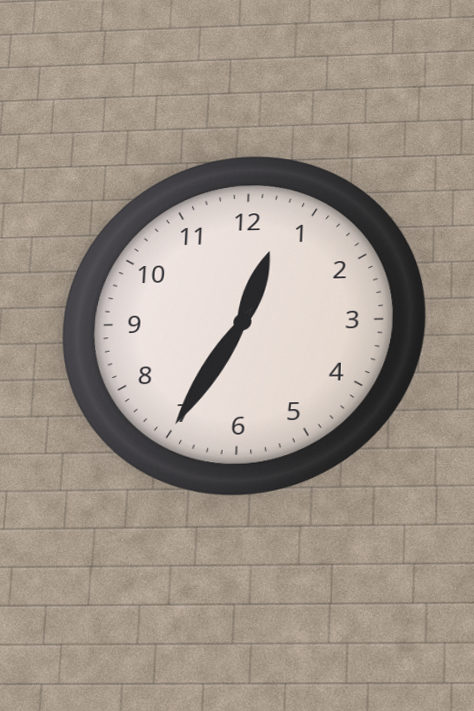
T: **12:35**
